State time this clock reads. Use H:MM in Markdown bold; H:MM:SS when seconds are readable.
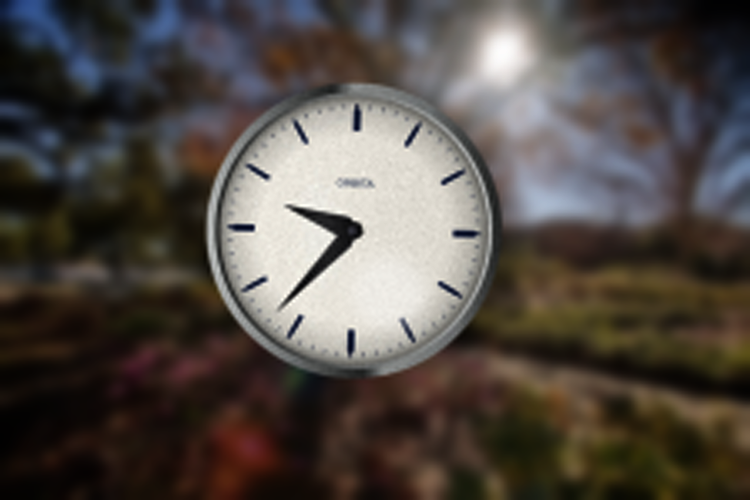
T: **9:37**
